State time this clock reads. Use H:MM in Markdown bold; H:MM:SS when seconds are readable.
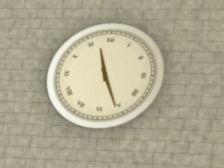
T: **11:26**
